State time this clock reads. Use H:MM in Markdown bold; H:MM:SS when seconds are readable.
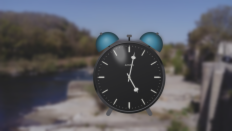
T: **5:02**
